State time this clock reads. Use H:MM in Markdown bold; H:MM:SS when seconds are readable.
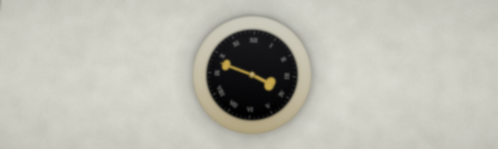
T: **3:48**
